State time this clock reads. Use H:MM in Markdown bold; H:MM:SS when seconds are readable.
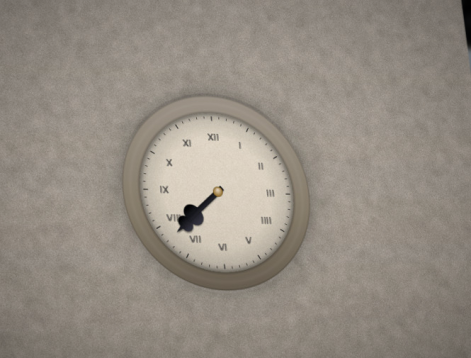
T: **7:38**
